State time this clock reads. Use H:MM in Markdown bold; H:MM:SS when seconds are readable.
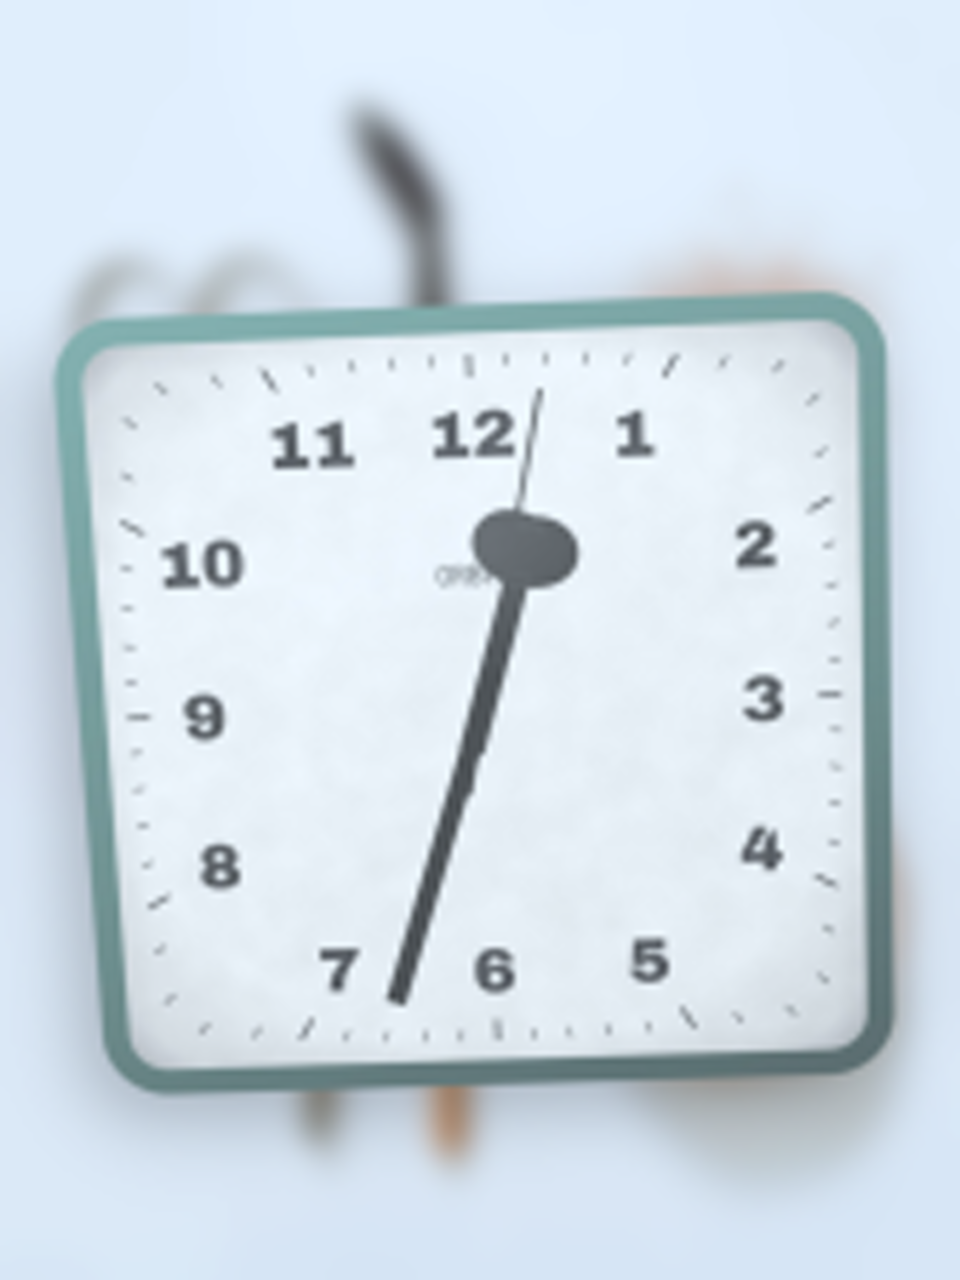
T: **12:33:02**
